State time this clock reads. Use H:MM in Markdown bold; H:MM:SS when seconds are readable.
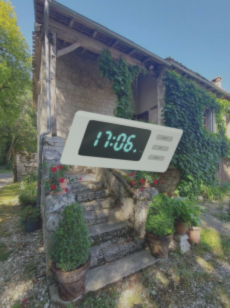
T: **17:06**
